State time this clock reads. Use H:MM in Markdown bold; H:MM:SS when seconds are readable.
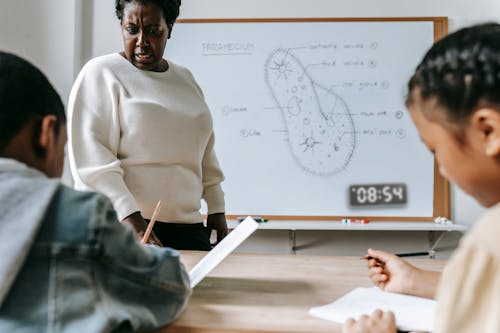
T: **8:54**
